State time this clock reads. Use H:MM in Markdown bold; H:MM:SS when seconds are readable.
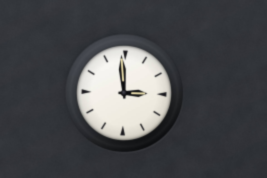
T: **2:59**
